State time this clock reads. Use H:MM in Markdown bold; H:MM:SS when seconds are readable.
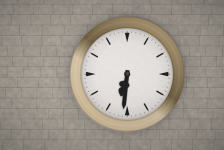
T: **6:31**
